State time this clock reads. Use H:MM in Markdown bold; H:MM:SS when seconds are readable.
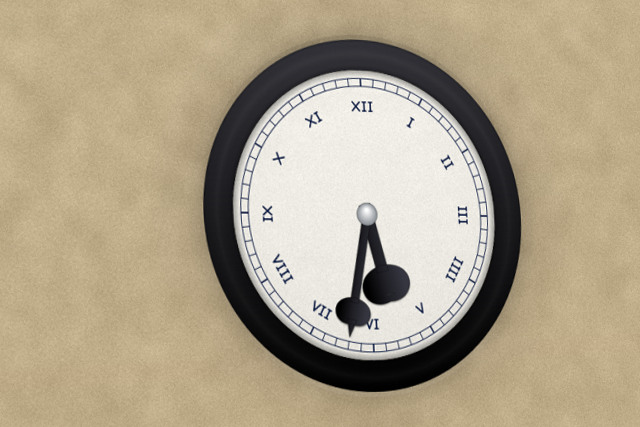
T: **5:32**
